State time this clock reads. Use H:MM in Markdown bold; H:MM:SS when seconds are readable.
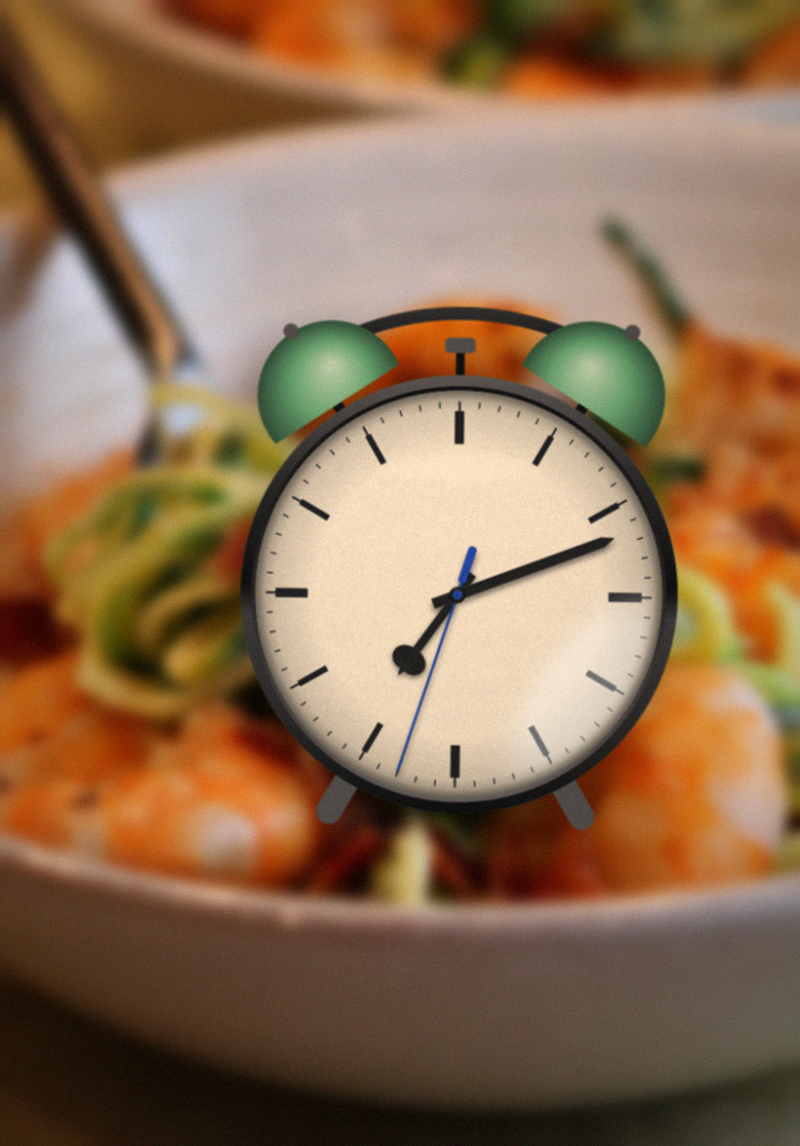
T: **7:11:33**
